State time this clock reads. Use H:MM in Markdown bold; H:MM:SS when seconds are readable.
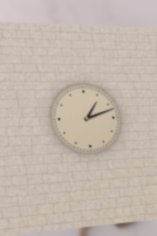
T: **1:12**
